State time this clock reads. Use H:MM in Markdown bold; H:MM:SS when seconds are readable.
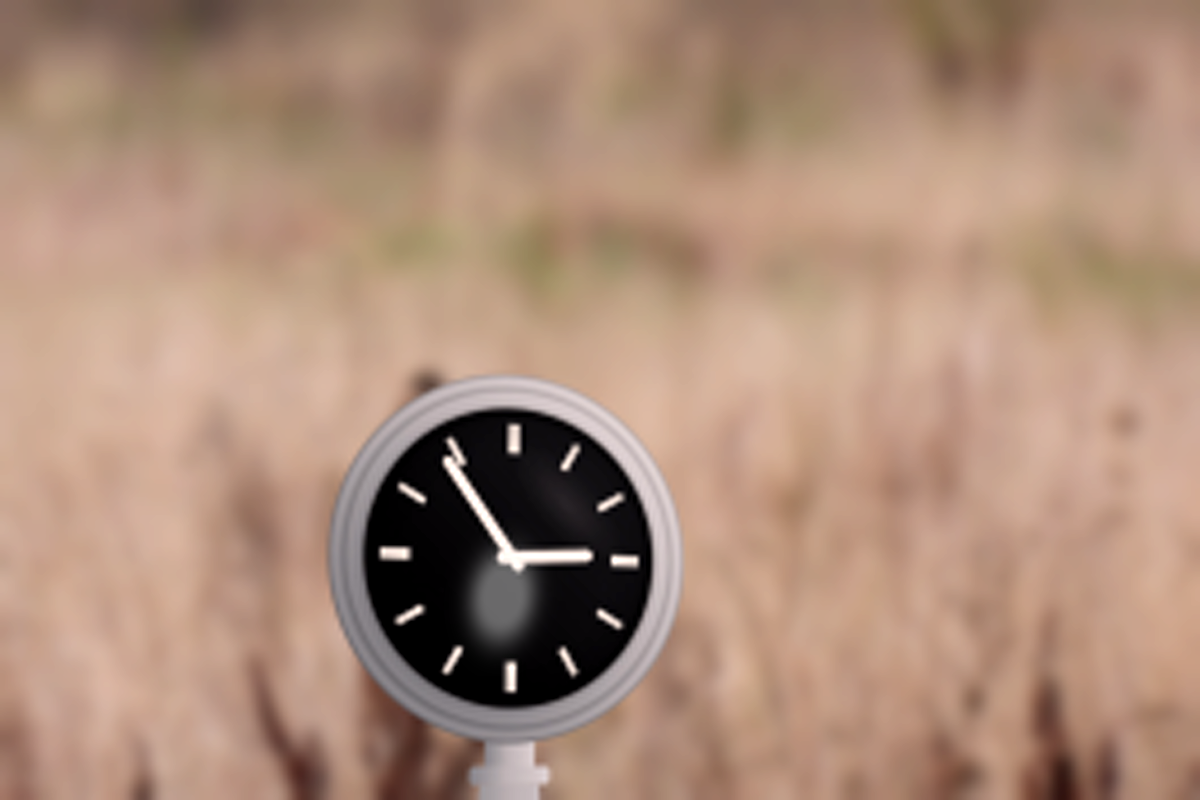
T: **2:54**
